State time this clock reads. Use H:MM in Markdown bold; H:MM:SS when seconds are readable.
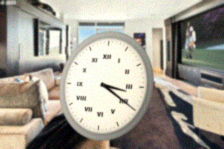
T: **3:20**
